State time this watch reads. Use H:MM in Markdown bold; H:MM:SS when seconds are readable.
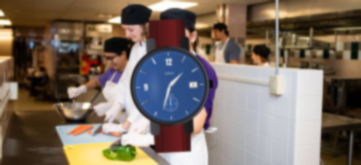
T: **1:33**
